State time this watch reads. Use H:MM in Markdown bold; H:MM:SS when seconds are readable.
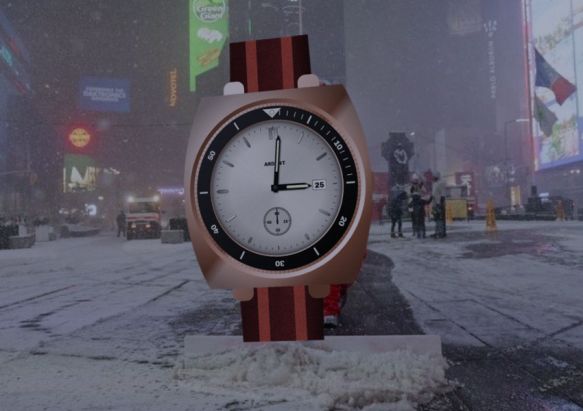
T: **3:01**
